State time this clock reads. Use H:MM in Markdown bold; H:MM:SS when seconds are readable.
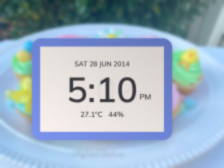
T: **5:10**
